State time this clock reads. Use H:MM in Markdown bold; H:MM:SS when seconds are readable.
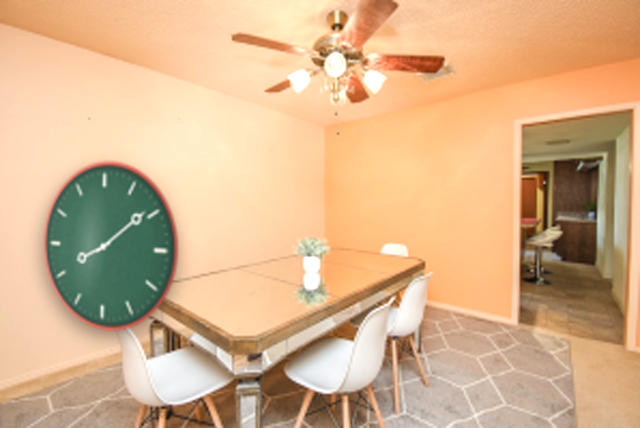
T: **8:09**
